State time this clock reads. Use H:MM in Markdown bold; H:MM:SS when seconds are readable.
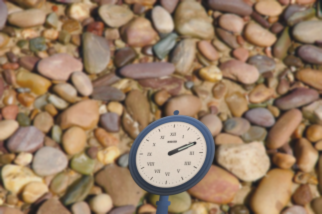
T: **2:11**
